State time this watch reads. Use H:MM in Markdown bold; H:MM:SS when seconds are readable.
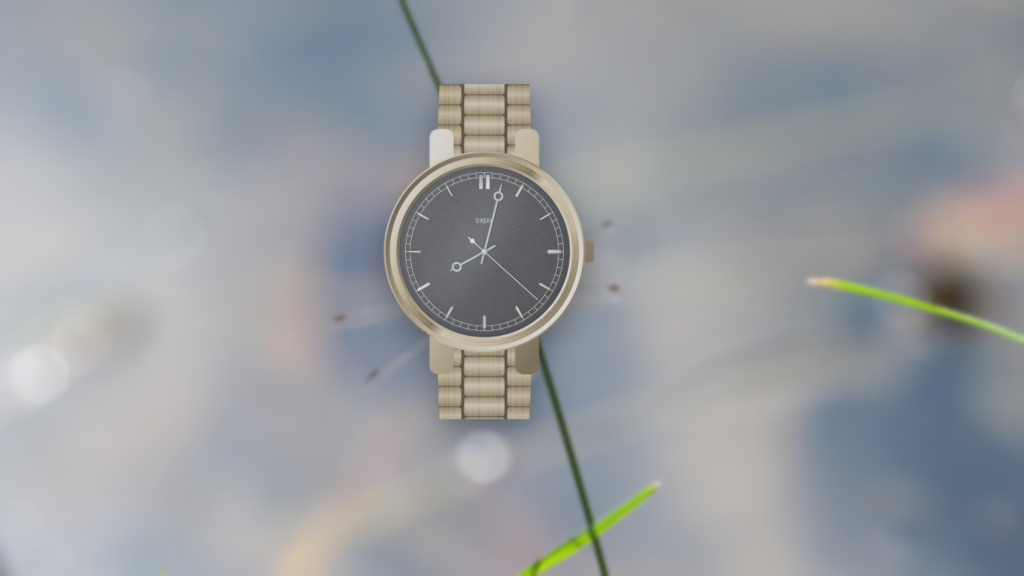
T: **8:02:22**
